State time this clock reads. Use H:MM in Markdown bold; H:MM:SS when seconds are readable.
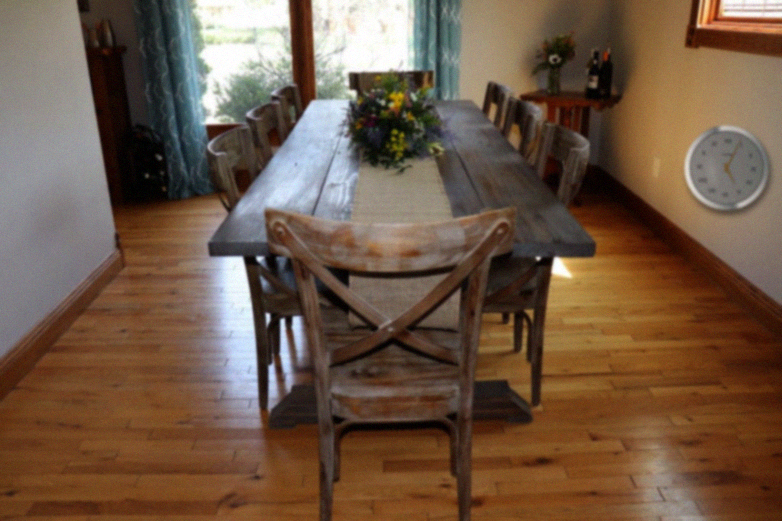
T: **5:04**
